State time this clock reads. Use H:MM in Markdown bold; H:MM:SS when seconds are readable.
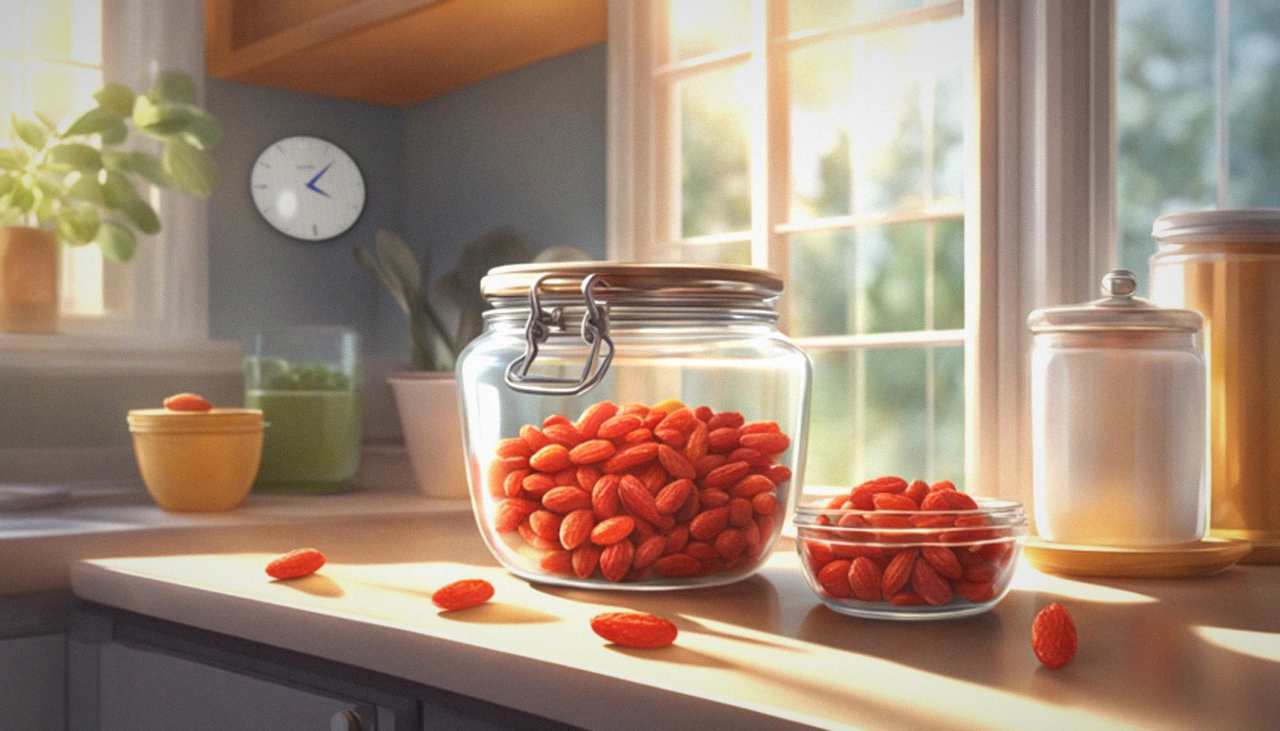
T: **4:08**
